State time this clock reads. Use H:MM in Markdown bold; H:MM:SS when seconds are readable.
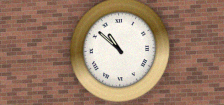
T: **10:52**
